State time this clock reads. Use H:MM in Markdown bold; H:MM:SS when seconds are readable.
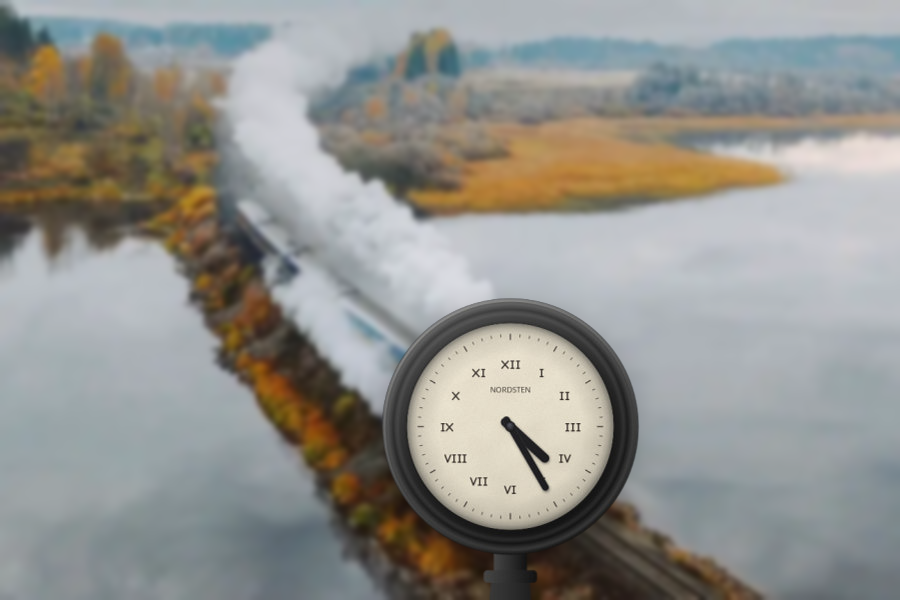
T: **4:25**
